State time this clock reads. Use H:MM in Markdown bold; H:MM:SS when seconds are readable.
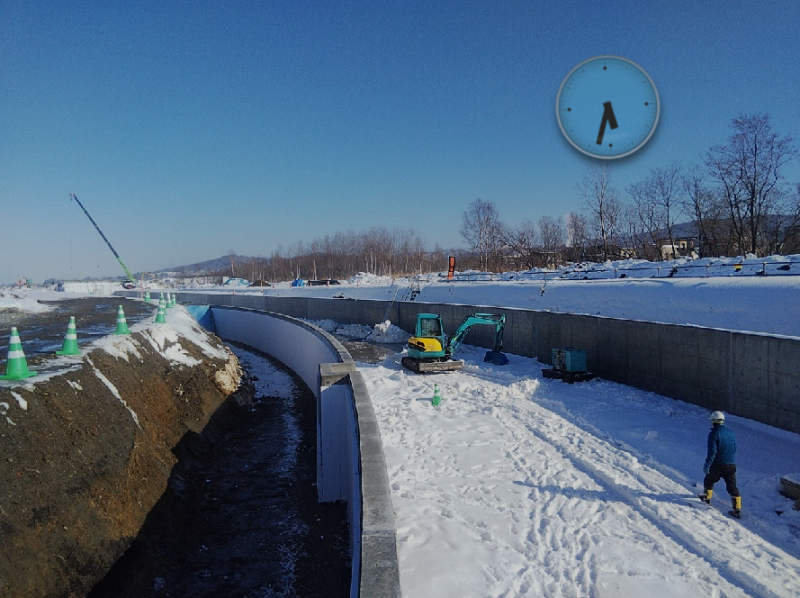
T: **5:33**
